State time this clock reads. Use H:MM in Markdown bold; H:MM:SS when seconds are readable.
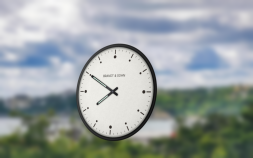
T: **7:50**
